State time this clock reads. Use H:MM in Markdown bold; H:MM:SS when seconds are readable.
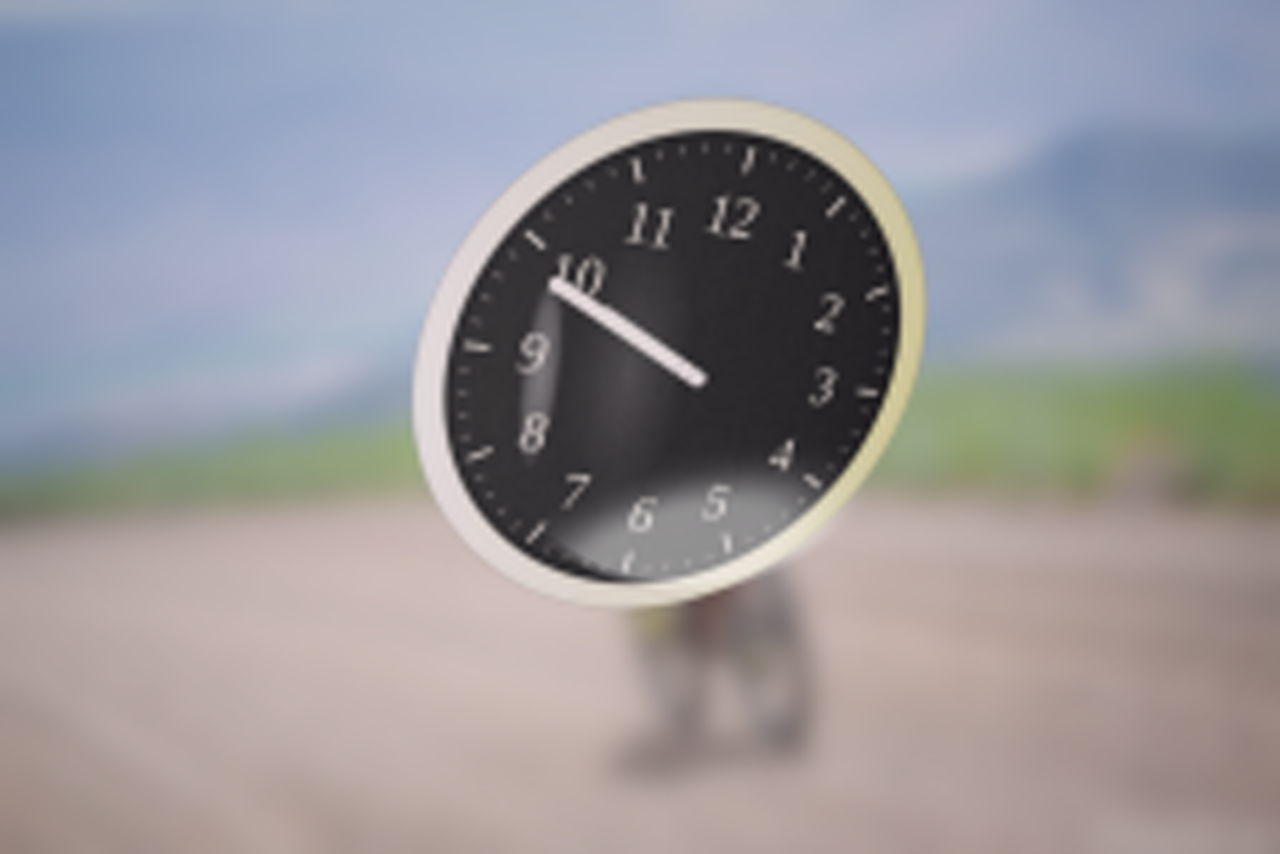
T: **9:49**
